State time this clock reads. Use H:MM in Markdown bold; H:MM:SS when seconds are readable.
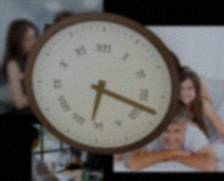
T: **6:18**
